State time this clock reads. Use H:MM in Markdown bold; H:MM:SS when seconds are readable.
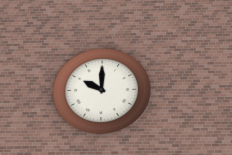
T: **10:00**
